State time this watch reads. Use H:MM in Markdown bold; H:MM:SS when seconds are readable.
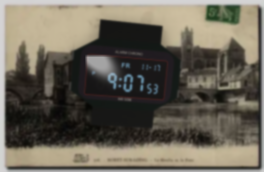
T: **9:07**
